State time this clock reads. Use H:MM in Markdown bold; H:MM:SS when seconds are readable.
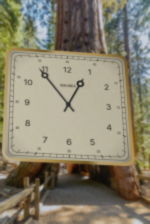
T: **12:54**
